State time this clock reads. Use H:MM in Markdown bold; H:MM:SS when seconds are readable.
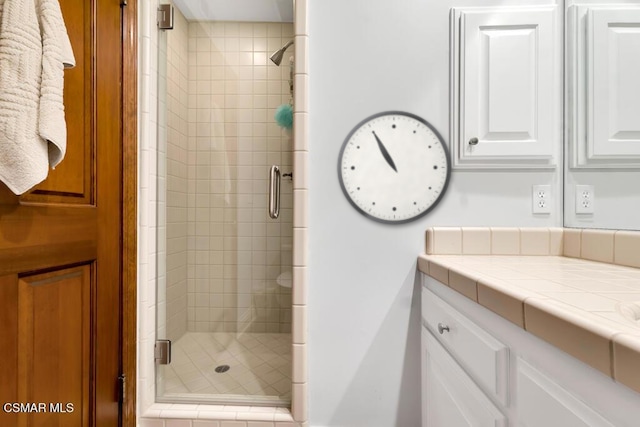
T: **10:55**
